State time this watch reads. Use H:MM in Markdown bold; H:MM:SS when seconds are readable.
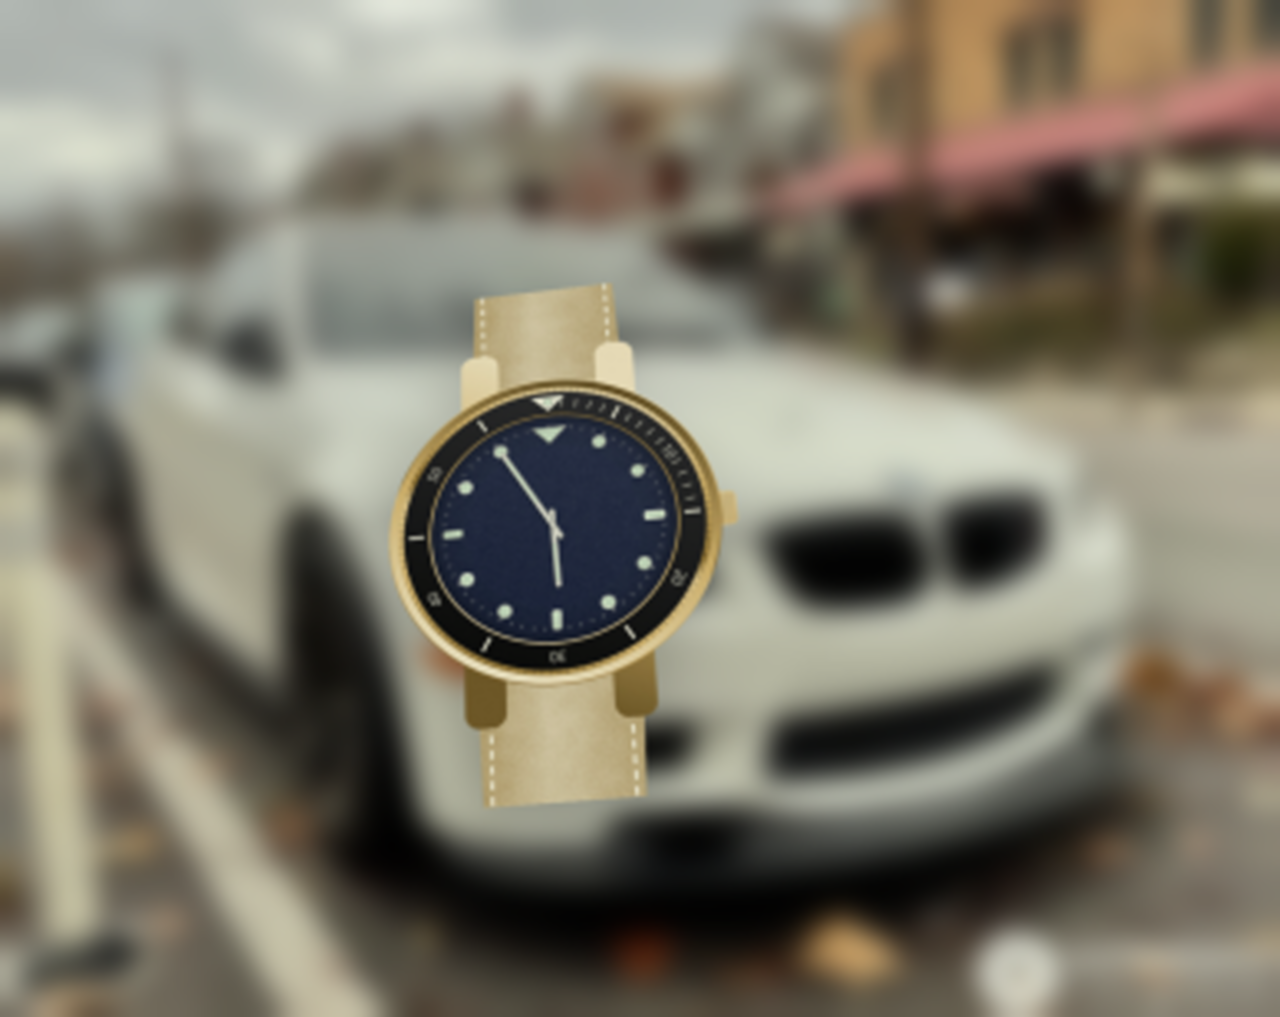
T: **5:55**
